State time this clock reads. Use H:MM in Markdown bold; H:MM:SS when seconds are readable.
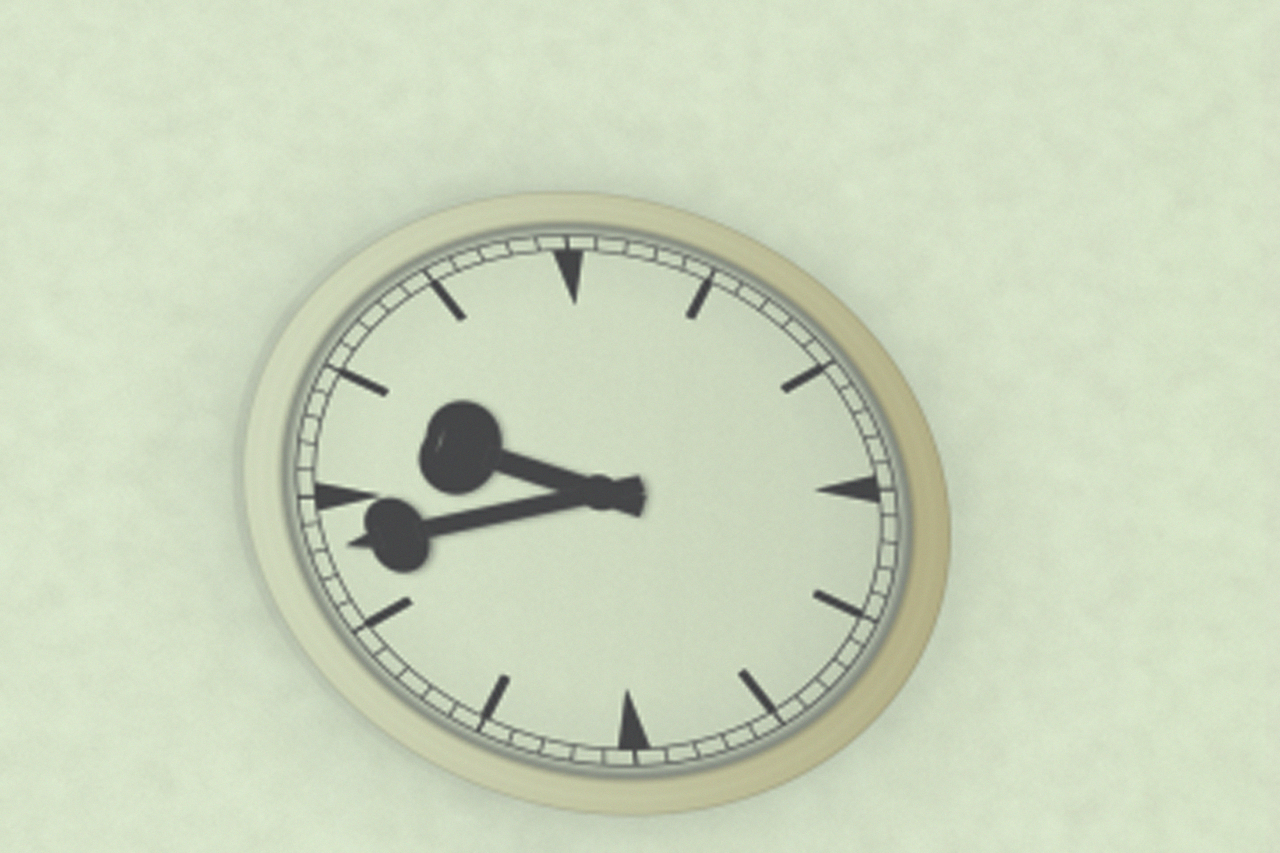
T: **9:43**
